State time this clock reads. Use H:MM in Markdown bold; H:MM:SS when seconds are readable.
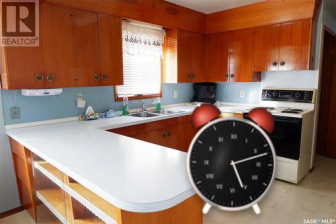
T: **5:12**
